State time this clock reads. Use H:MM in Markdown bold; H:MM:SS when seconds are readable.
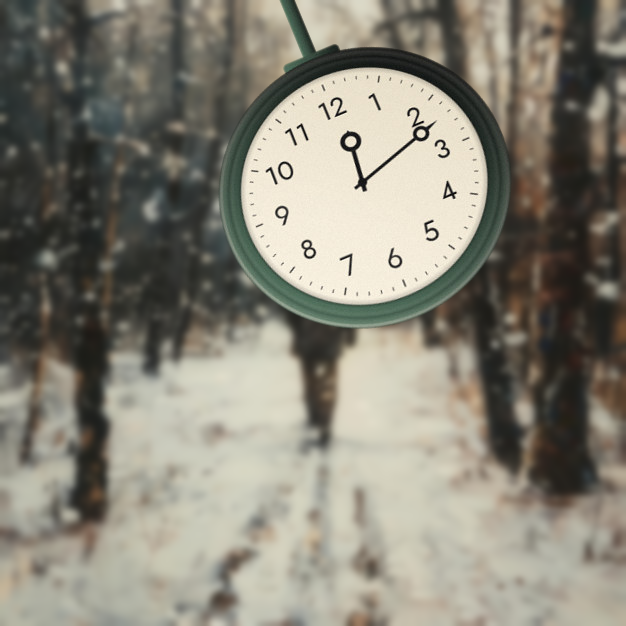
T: **12:12**
